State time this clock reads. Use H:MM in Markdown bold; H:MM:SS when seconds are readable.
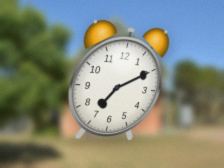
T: **7:10**
